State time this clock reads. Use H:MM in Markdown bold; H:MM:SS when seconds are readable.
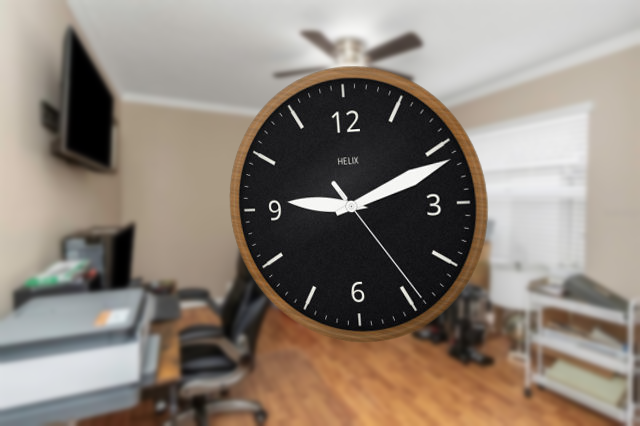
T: **9:11:24**
